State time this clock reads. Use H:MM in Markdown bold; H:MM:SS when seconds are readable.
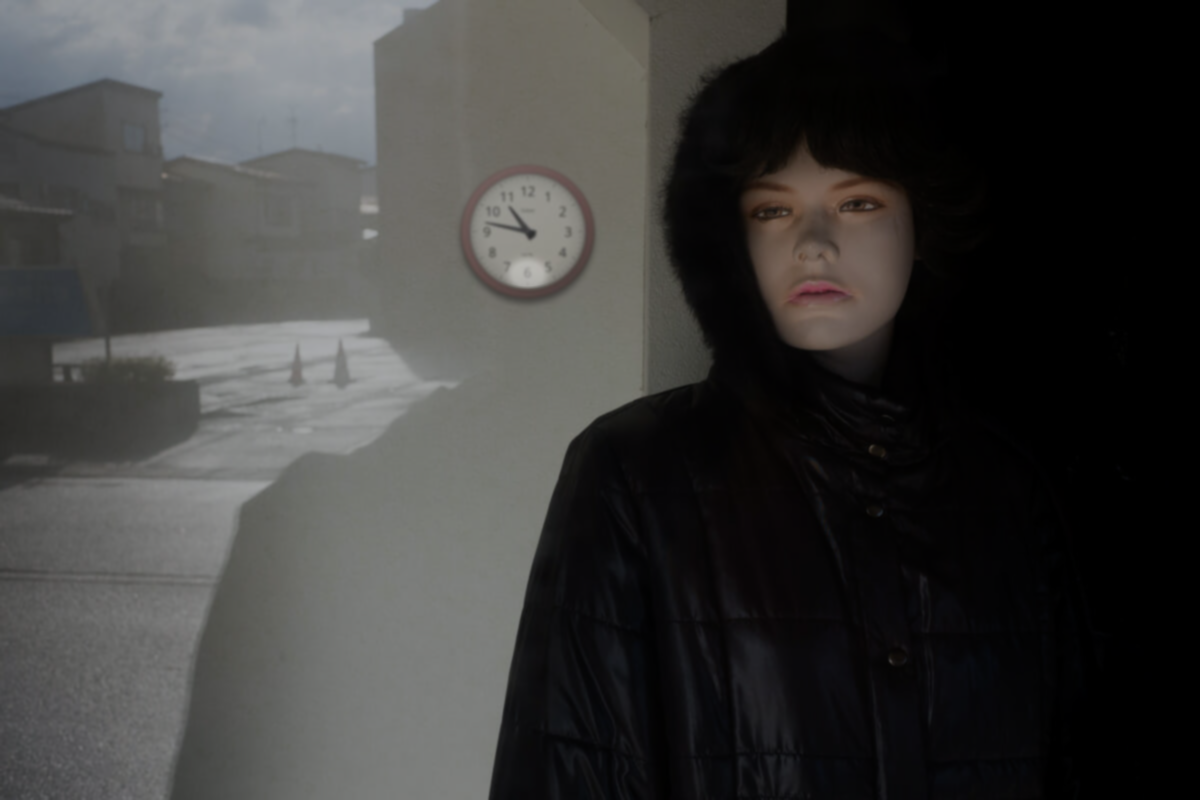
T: **10:47**
